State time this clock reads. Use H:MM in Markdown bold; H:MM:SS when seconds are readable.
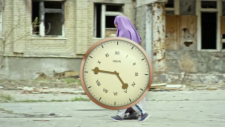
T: **4:46**
